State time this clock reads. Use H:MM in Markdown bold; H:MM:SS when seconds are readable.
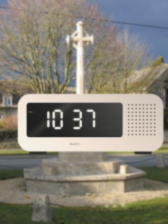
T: **10:37**
